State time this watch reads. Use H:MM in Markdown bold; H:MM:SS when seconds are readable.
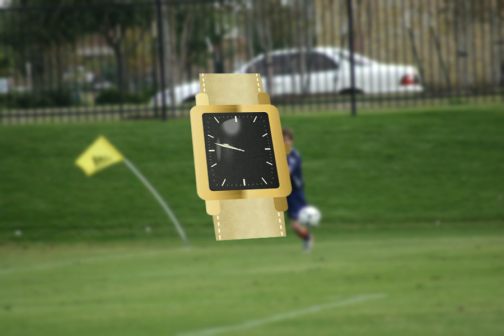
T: **9:48**
